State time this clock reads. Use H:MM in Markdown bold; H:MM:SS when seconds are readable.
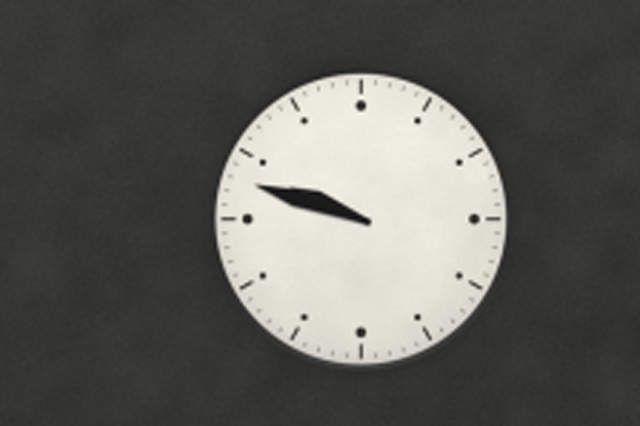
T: **9:48**
